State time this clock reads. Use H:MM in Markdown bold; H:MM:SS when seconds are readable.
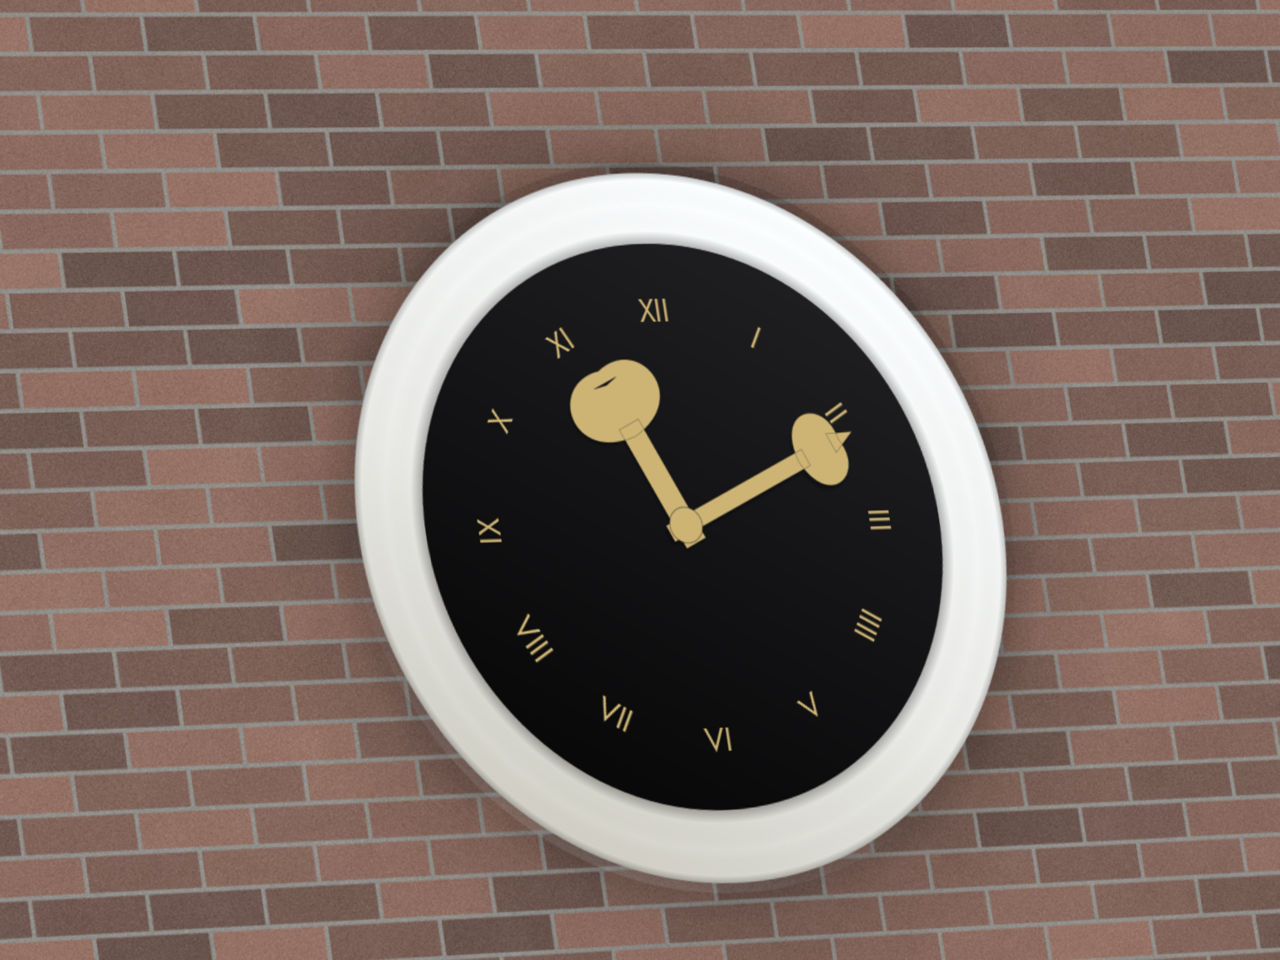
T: **11:11**
